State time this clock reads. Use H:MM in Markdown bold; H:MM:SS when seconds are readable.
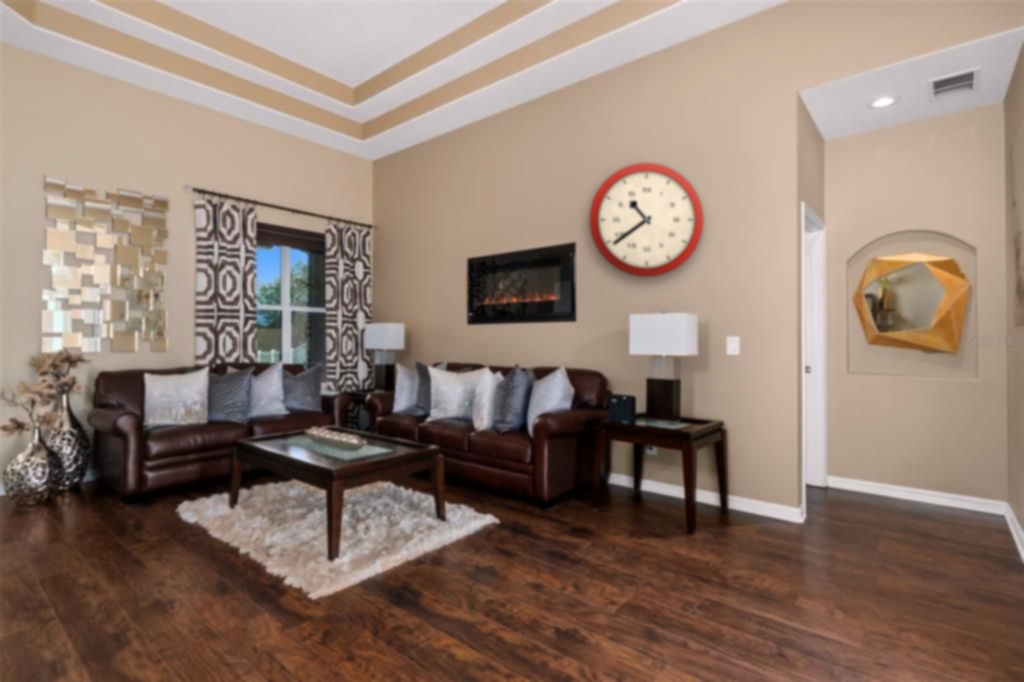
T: **10:39**
